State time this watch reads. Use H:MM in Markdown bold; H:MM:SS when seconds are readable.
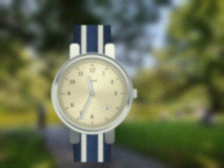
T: **11:34**
